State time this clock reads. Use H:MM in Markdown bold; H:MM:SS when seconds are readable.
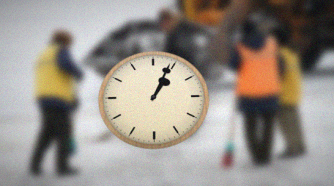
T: **1:04**
